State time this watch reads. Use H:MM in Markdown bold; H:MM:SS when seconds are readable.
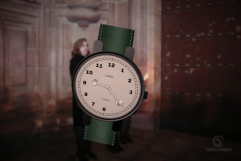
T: **9:22**
